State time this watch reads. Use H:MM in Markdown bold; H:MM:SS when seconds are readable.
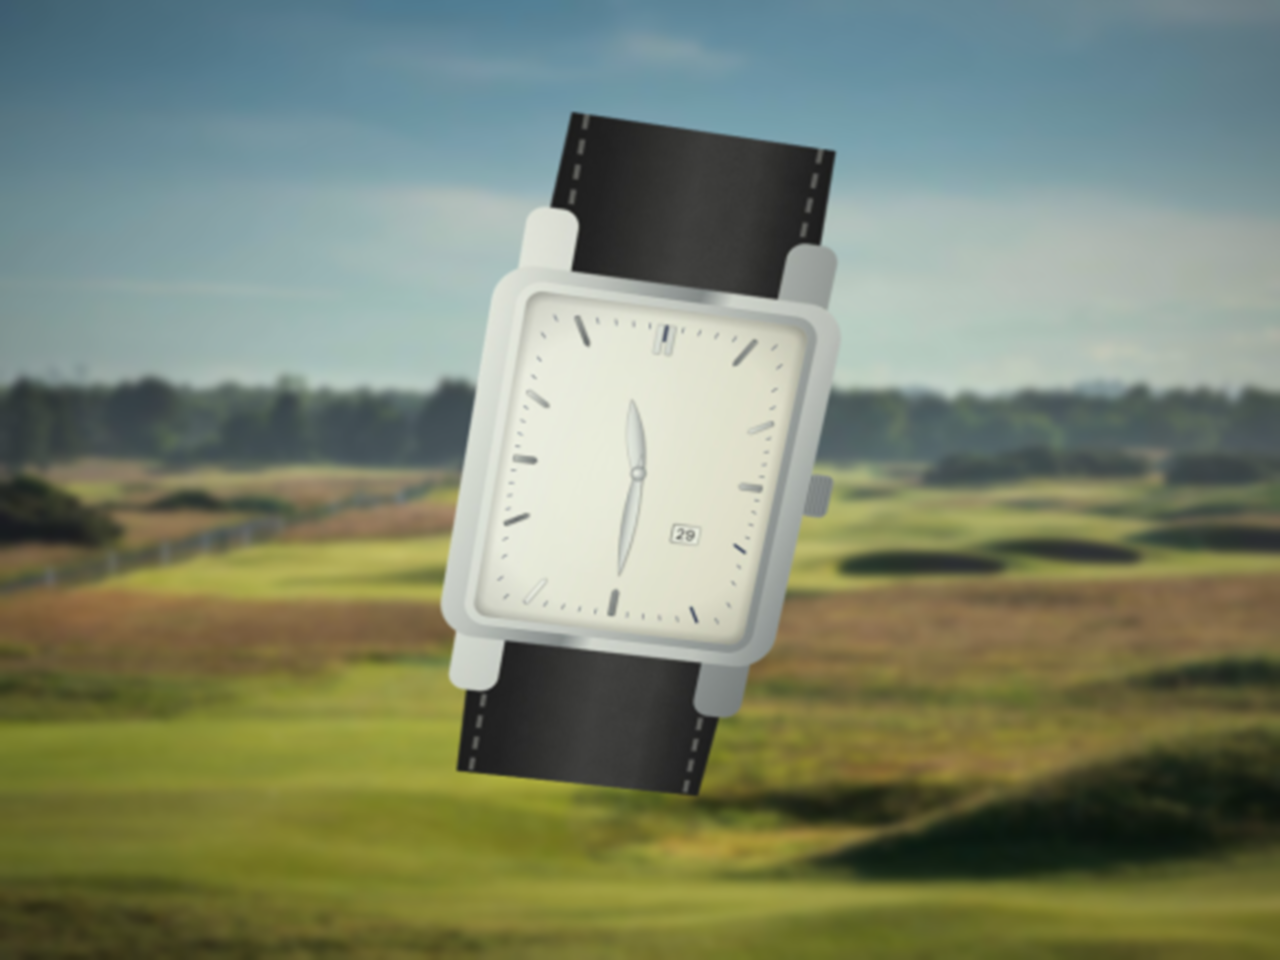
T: **11:30**
